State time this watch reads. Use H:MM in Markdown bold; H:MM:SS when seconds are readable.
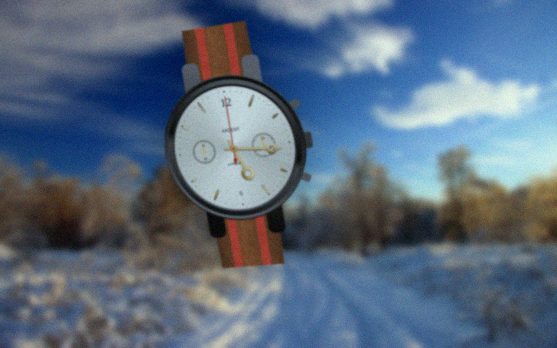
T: **5:16**
